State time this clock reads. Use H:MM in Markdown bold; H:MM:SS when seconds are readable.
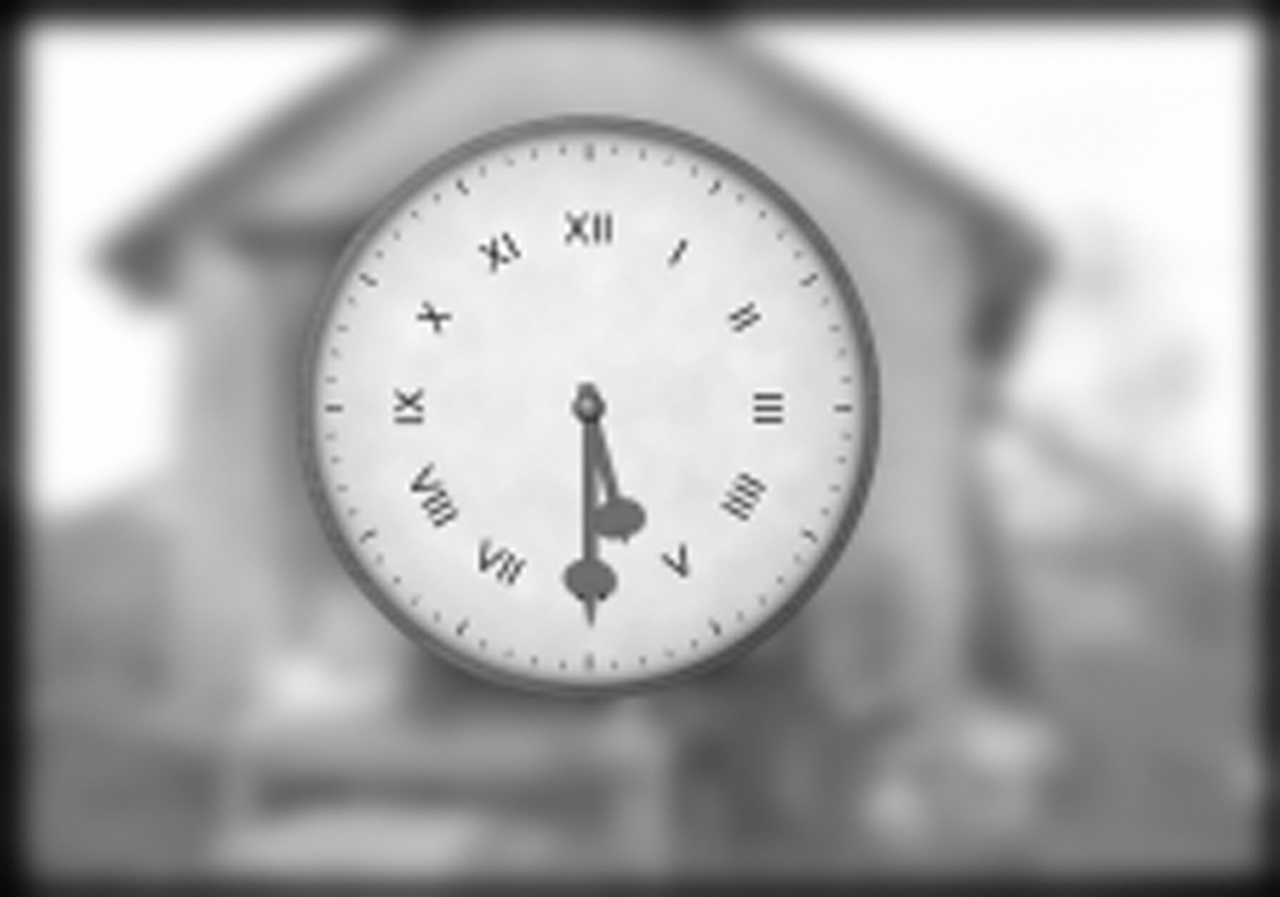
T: **5:30**
